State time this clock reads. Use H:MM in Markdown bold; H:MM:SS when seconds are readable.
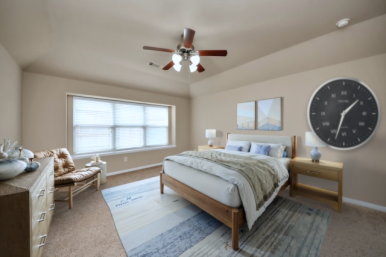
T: **1:33**
